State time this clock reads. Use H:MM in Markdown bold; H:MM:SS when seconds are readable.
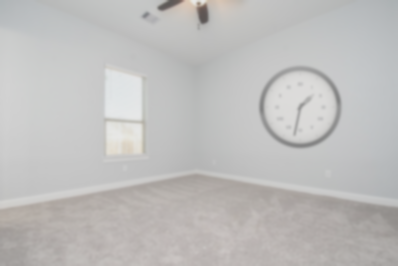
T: **1:32**
